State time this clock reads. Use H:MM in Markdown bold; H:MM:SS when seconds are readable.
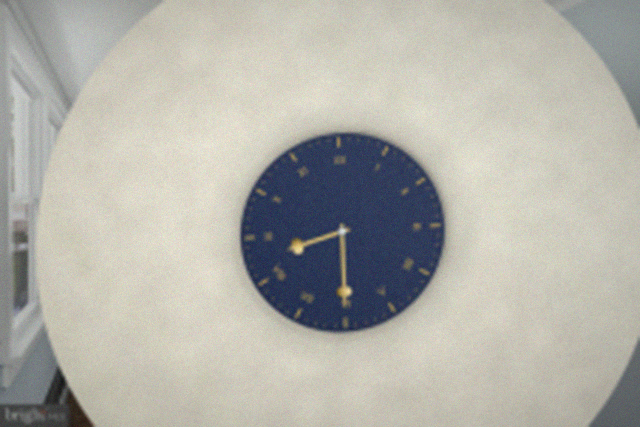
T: **8:30**
